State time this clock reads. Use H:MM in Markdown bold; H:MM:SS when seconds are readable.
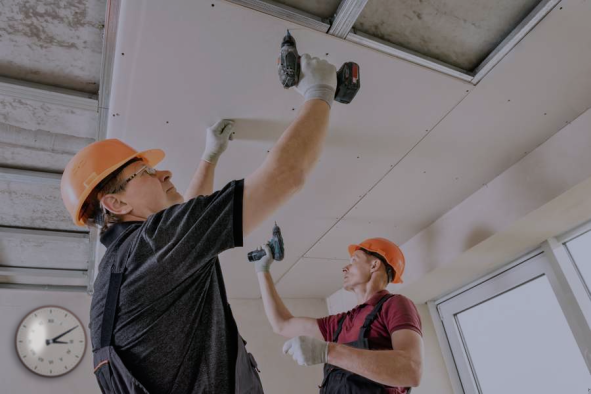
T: **3:10**
